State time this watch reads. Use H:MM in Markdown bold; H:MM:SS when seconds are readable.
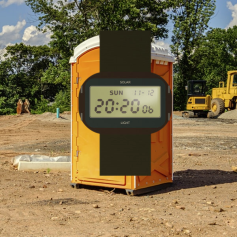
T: **20:20:06**
